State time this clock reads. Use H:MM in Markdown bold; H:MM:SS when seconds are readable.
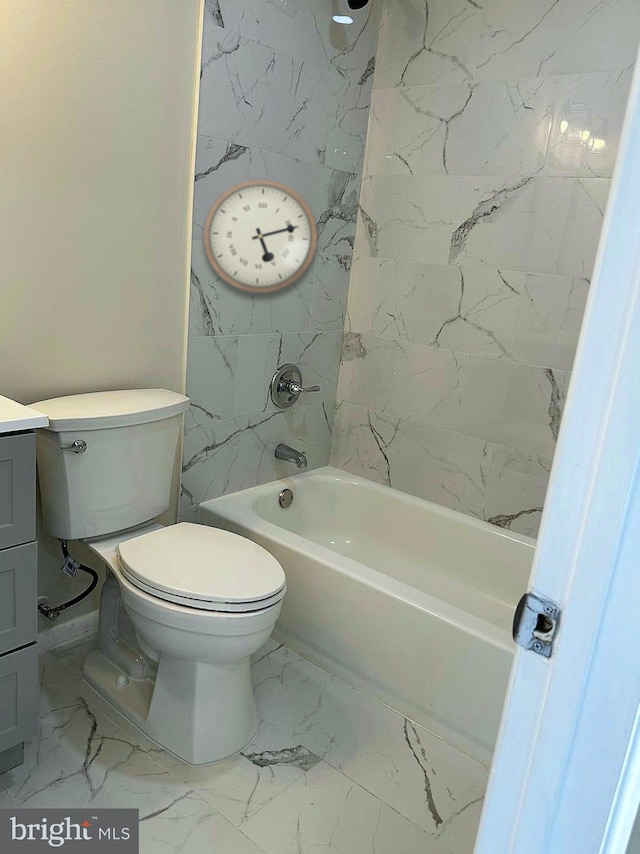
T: **5:12**
